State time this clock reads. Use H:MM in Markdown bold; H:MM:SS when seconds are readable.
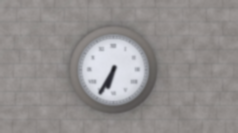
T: **6:35**
